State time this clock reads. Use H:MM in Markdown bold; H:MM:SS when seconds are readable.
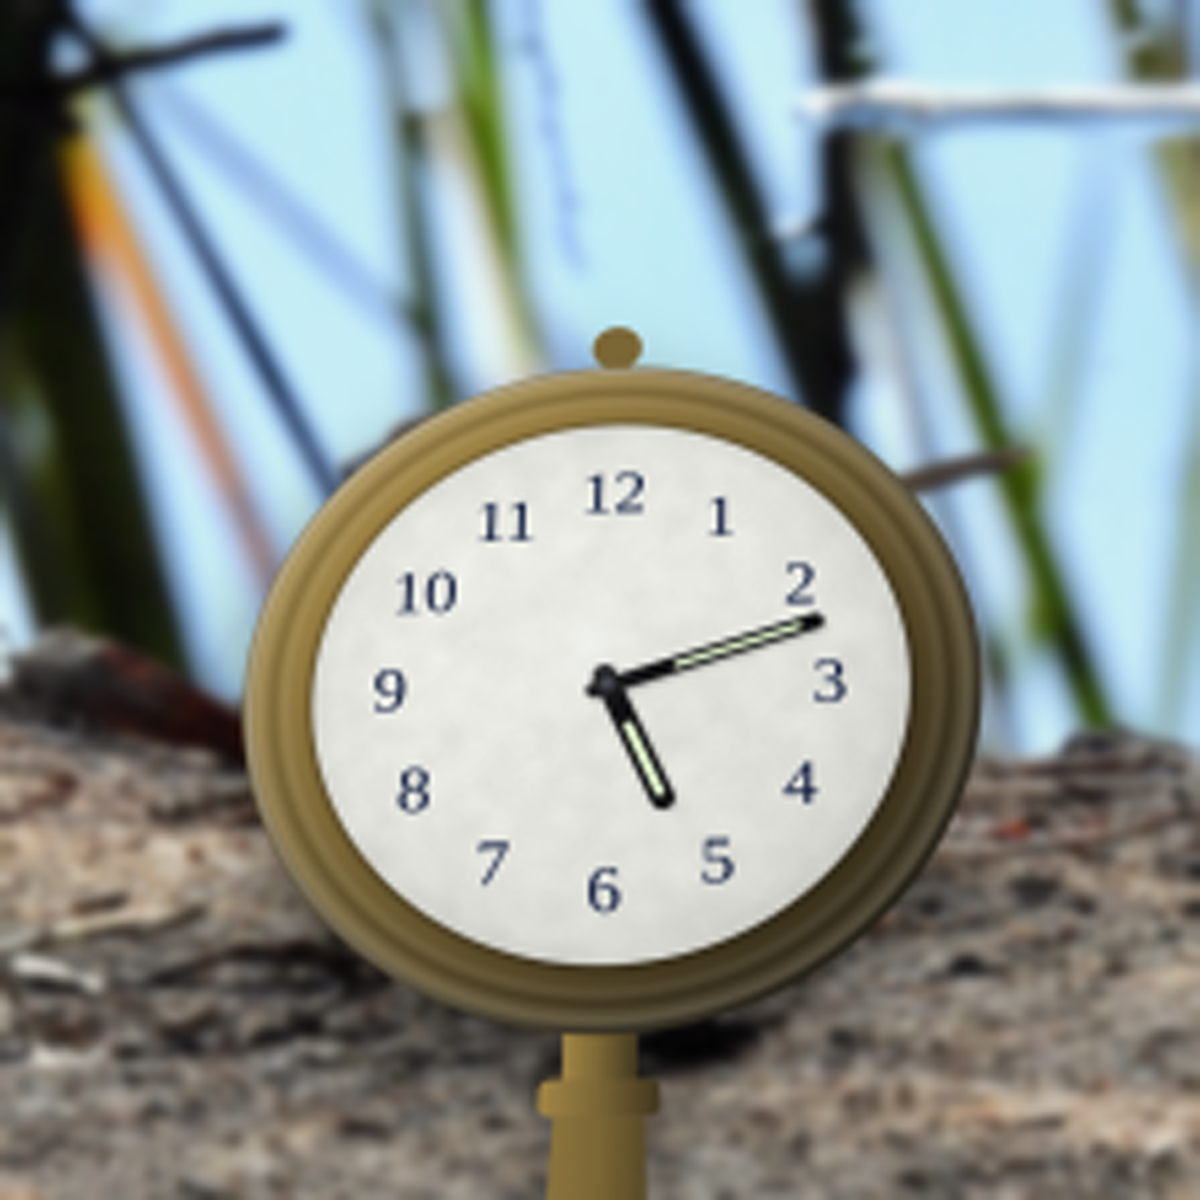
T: **5:12**
